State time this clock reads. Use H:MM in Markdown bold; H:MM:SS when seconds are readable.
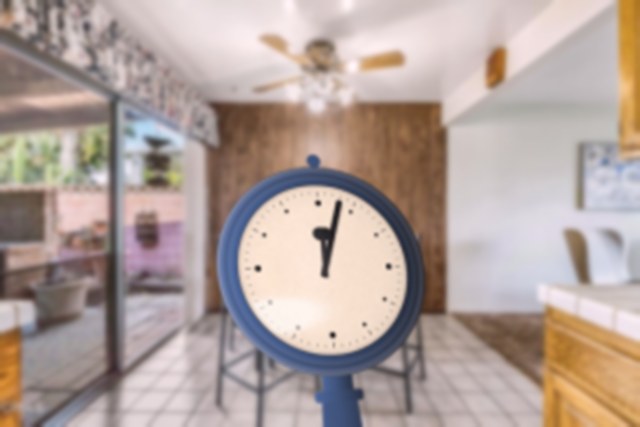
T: **12:03**
